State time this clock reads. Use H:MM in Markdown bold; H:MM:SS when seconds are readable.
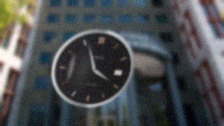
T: **3:56**
